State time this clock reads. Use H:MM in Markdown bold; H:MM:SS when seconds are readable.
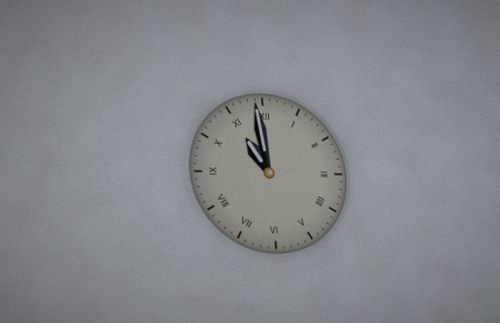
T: **10:59**
